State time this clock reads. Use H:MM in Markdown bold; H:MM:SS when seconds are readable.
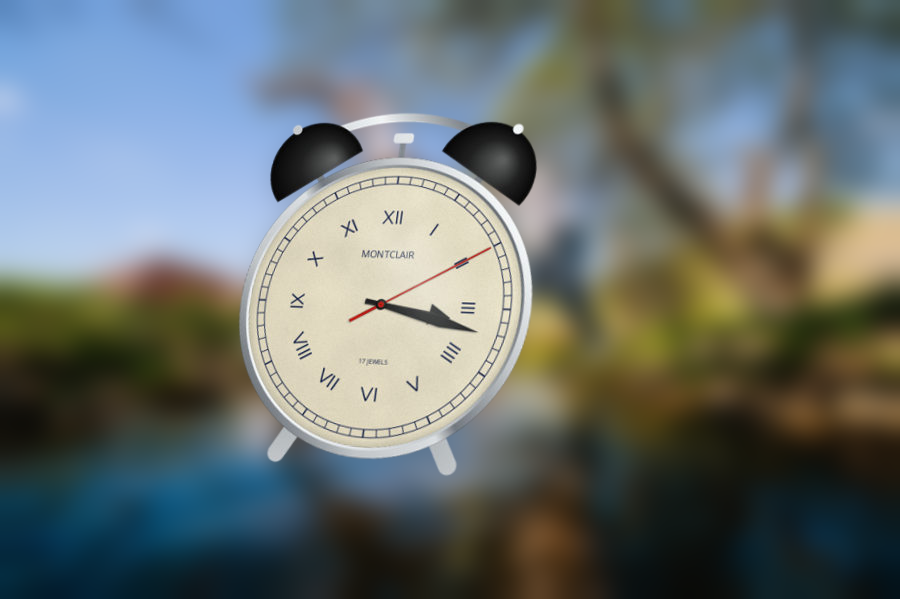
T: **3:17:10**
